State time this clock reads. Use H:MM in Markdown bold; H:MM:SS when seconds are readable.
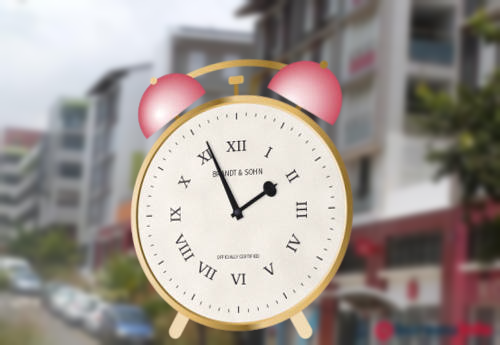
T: **1:56**
